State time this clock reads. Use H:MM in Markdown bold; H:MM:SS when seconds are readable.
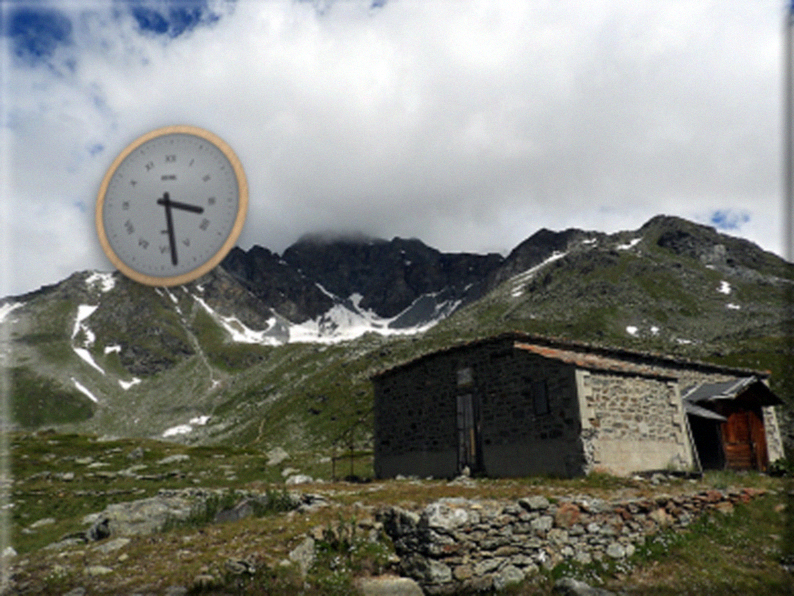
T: **3:28**
